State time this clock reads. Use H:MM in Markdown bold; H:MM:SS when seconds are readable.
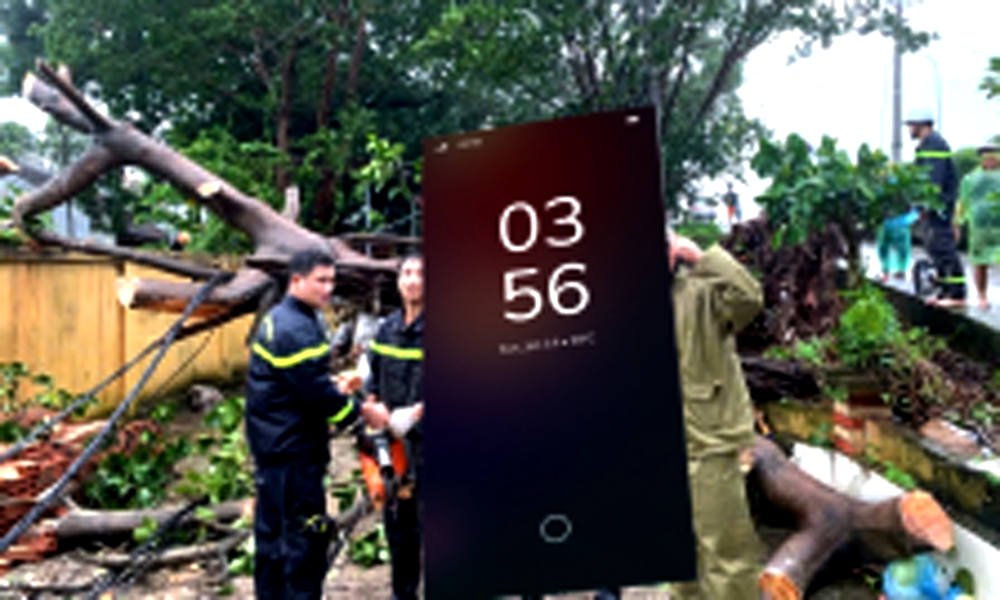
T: **3:56**
